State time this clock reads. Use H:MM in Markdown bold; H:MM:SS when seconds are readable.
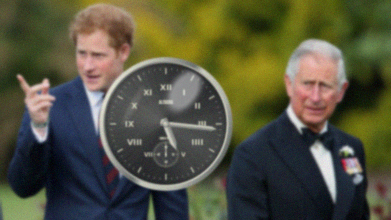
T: **5:16**
